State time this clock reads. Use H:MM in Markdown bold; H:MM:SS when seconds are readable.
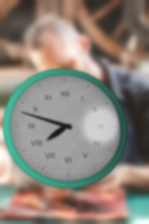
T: **7:48**
